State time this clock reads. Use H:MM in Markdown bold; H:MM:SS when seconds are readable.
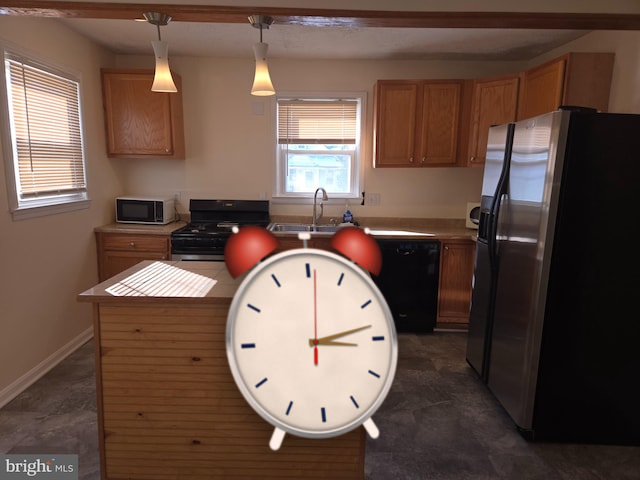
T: **3:13:01**
